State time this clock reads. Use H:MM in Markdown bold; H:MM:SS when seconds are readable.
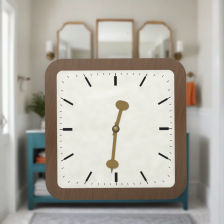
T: **12:31**
